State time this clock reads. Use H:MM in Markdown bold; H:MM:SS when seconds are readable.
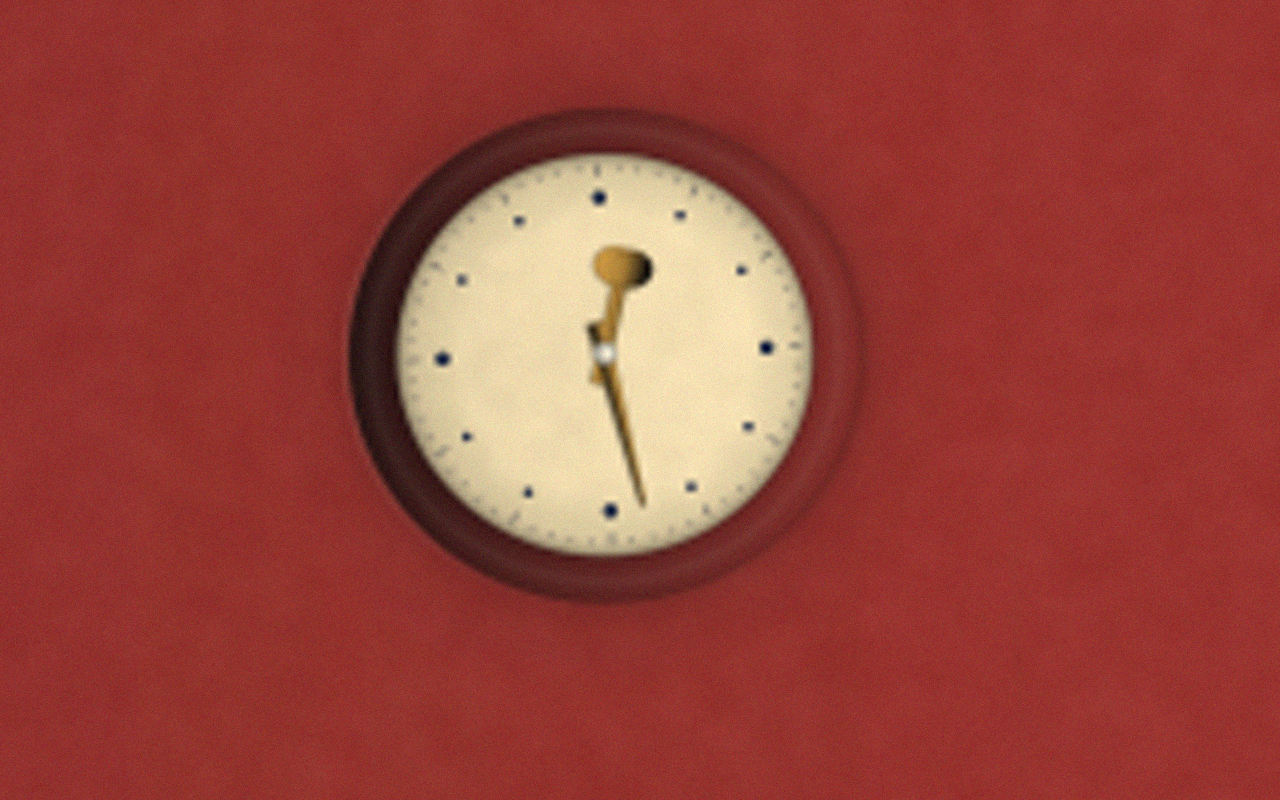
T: **12:28**
